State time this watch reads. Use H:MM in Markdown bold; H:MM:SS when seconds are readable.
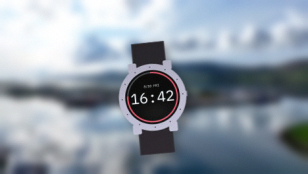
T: **16:42**
